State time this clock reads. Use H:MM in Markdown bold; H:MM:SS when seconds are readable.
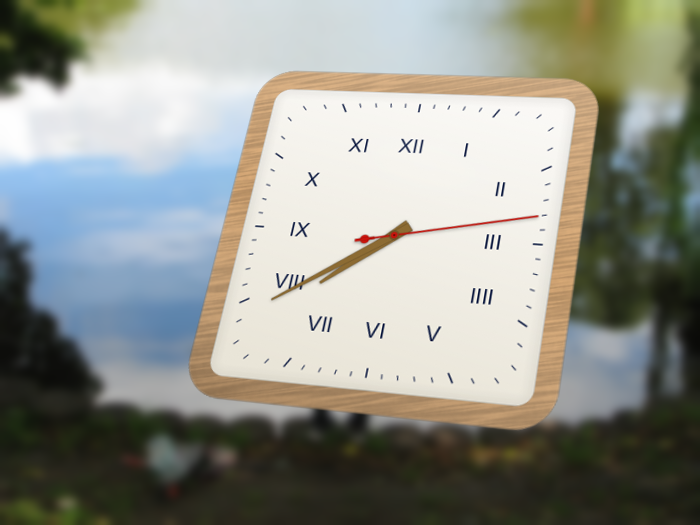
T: **7:39:13**
